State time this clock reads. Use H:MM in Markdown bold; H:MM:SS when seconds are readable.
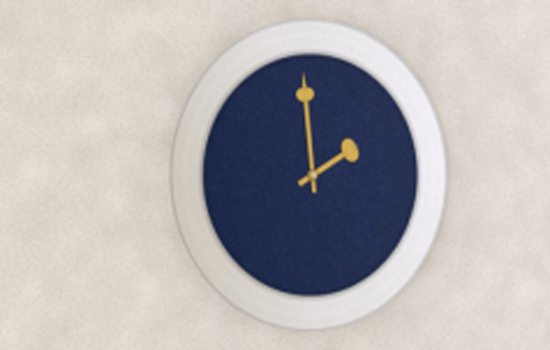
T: **1:59**
